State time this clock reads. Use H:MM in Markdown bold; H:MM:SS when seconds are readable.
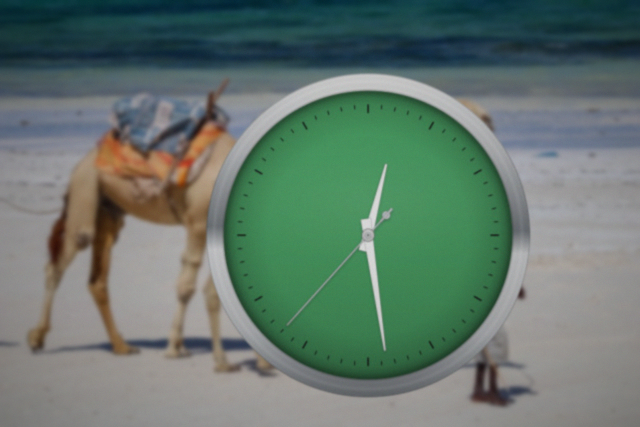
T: **12:28:37**
